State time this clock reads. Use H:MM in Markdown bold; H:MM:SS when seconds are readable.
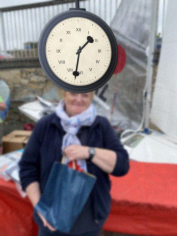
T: **1:32**
